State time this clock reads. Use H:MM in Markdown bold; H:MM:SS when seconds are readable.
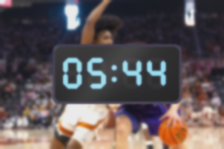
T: **5:44**
